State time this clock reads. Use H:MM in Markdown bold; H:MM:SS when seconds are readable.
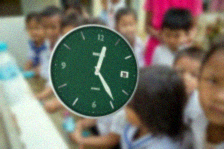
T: **12:24**
